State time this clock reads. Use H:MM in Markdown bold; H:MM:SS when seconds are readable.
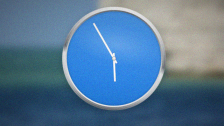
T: **5:55**
